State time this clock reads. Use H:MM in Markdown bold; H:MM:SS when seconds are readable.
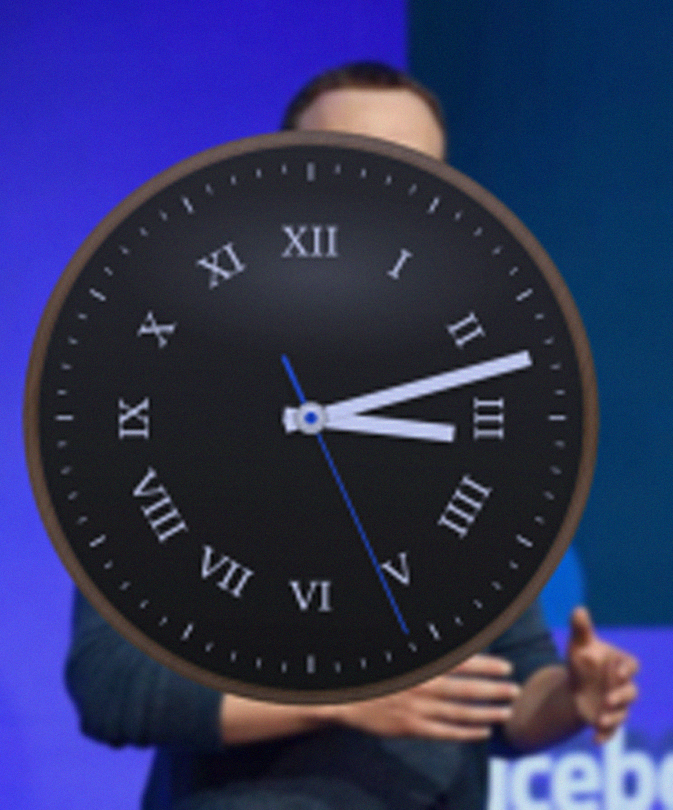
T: **3:12:26**
